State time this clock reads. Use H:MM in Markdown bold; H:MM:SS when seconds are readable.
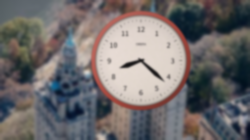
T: **8:22**
